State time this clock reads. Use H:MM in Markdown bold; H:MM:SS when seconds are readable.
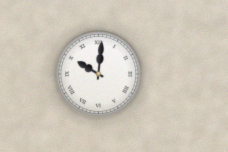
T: **10:01**
